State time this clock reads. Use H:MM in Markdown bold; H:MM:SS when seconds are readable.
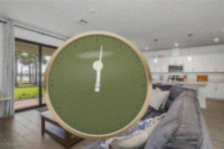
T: **12:01**
